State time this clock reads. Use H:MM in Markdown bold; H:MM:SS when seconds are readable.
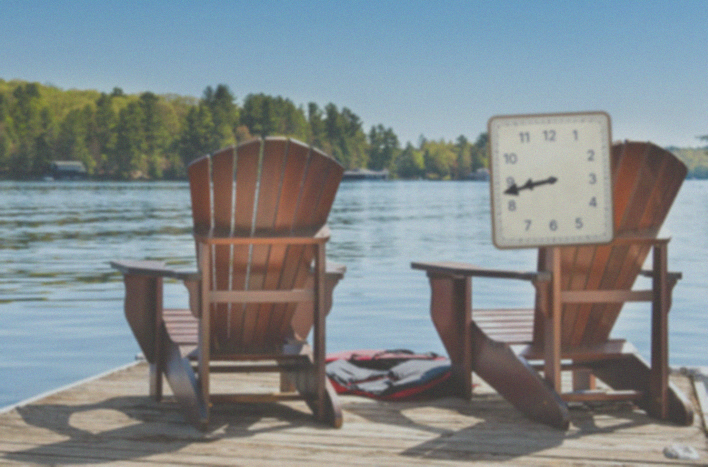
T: **8:43**
